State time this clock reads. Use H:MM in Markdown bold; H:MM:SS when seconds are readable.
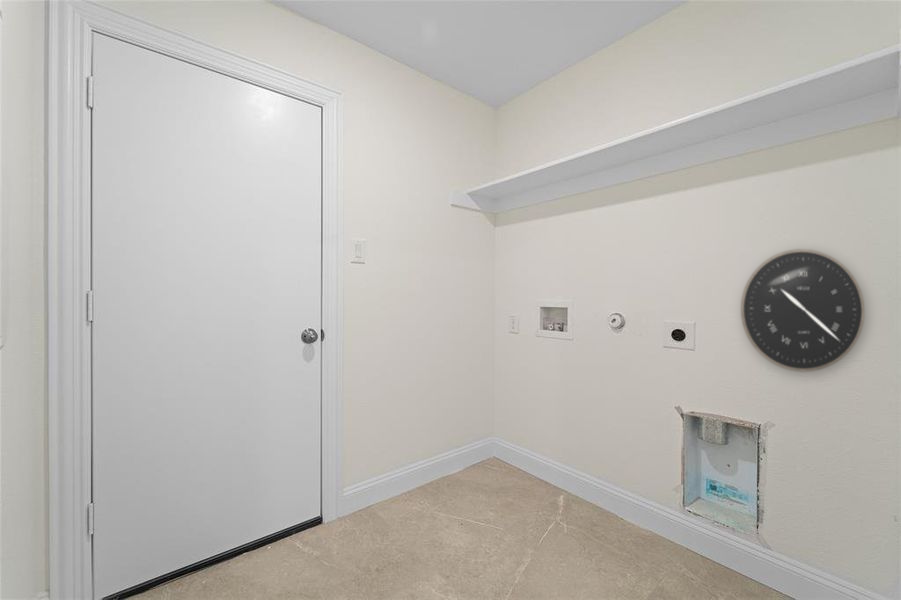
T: **10:22**
